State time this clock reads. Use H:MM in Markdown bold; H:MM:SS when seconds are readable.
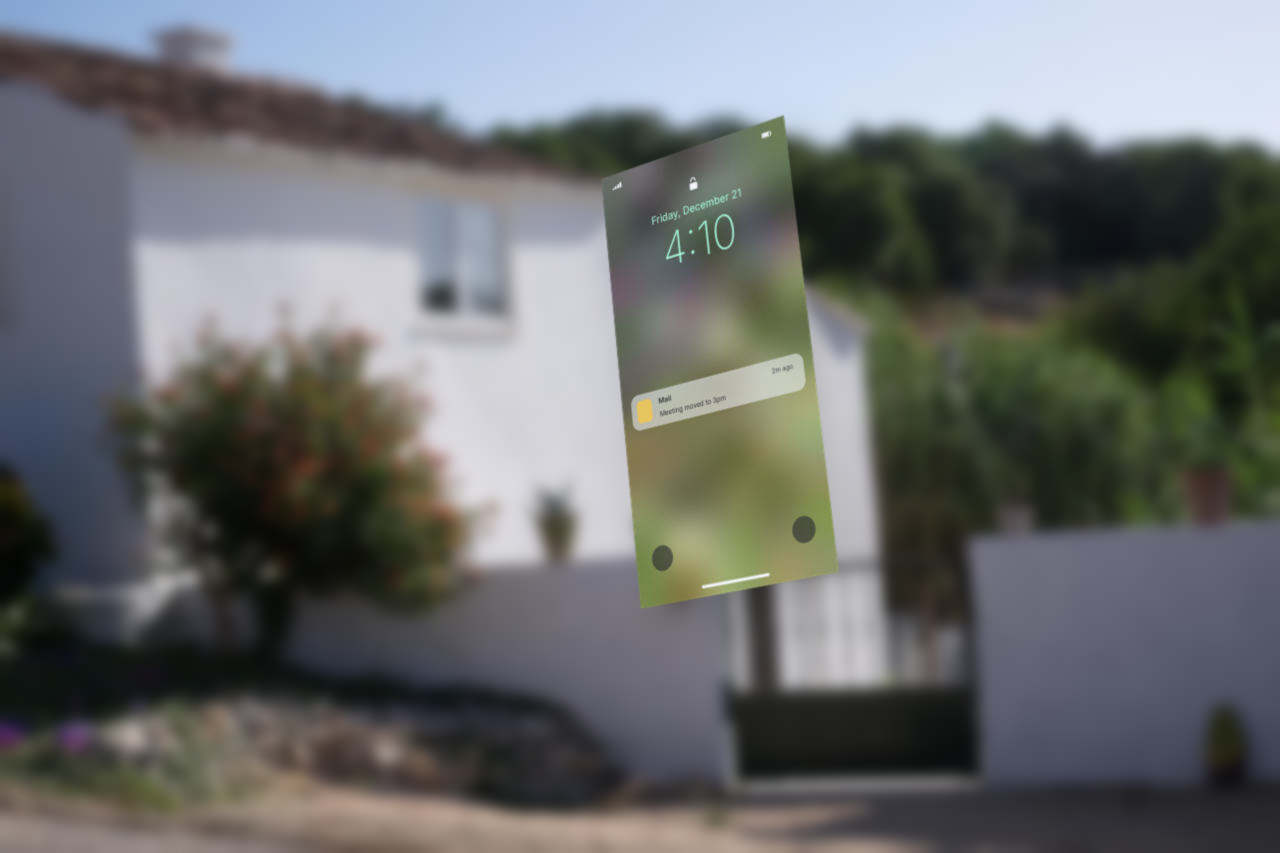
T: **4:10**
